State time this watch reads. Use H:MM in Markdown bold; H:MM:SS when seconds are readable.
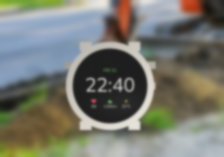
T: **22:40**
